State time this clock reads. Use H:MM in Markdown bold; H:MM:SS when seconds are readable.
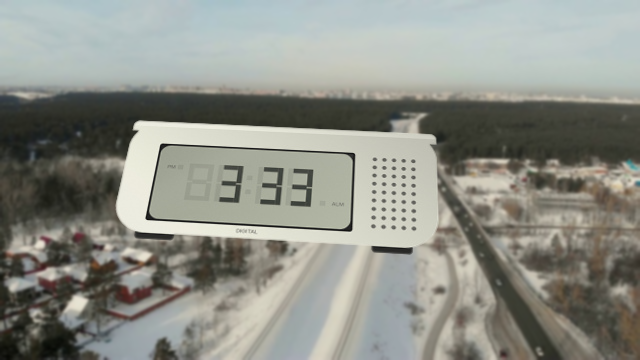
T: **3:33**
